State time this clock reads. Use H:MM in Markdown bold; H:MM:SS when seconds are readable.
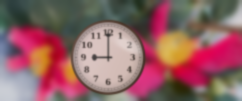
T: **9:00**
